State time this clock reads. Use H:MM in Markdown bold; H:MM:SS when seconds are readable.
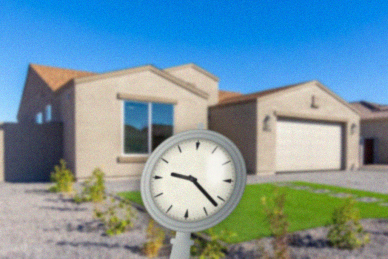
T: **9:22**
